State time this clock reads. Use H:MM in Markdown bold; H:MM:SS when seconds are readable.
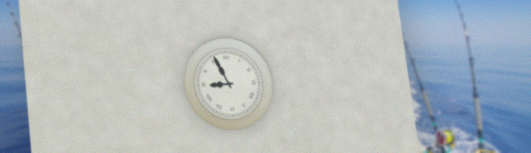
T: **8:56**
